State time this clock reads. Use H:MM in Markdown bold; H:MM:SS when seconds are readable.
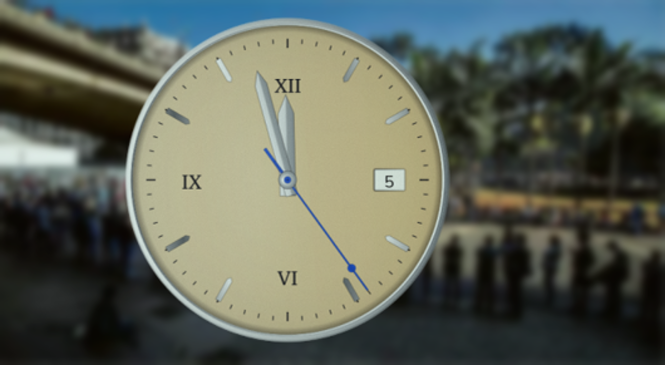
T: **11:57:24**
